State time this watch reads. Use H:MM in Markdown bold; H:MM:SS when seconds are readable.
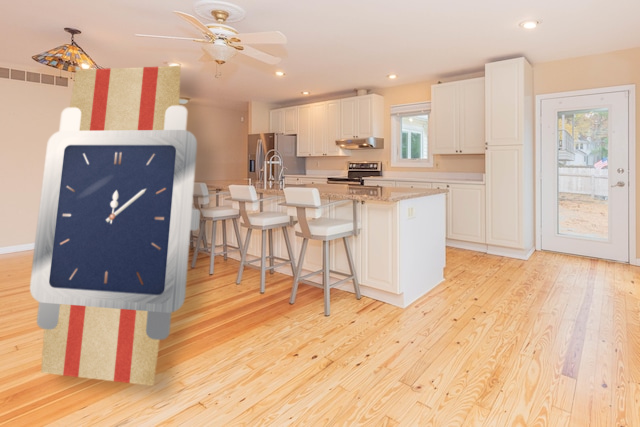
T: **12:08**
